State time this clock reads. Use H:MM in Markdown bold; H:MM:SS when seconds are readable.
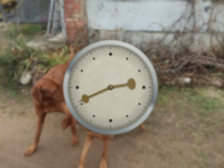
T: **2:41**
